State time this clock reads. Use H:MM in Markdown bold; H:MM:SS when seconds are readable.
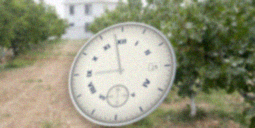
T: **8:58**
